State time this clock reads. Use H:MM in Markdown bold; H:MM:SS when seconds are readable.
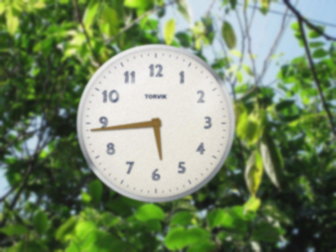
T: **5:44**
